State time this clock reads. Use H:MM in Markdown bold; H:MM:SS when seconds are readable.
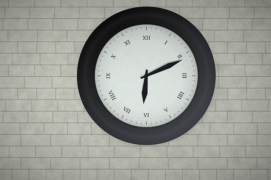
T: **6:11**
